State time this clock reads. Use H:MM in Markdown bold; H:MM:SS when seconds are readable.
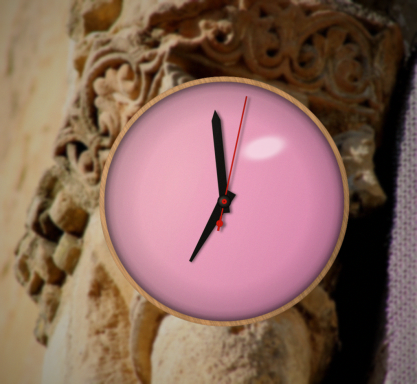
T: **6:59:02**
